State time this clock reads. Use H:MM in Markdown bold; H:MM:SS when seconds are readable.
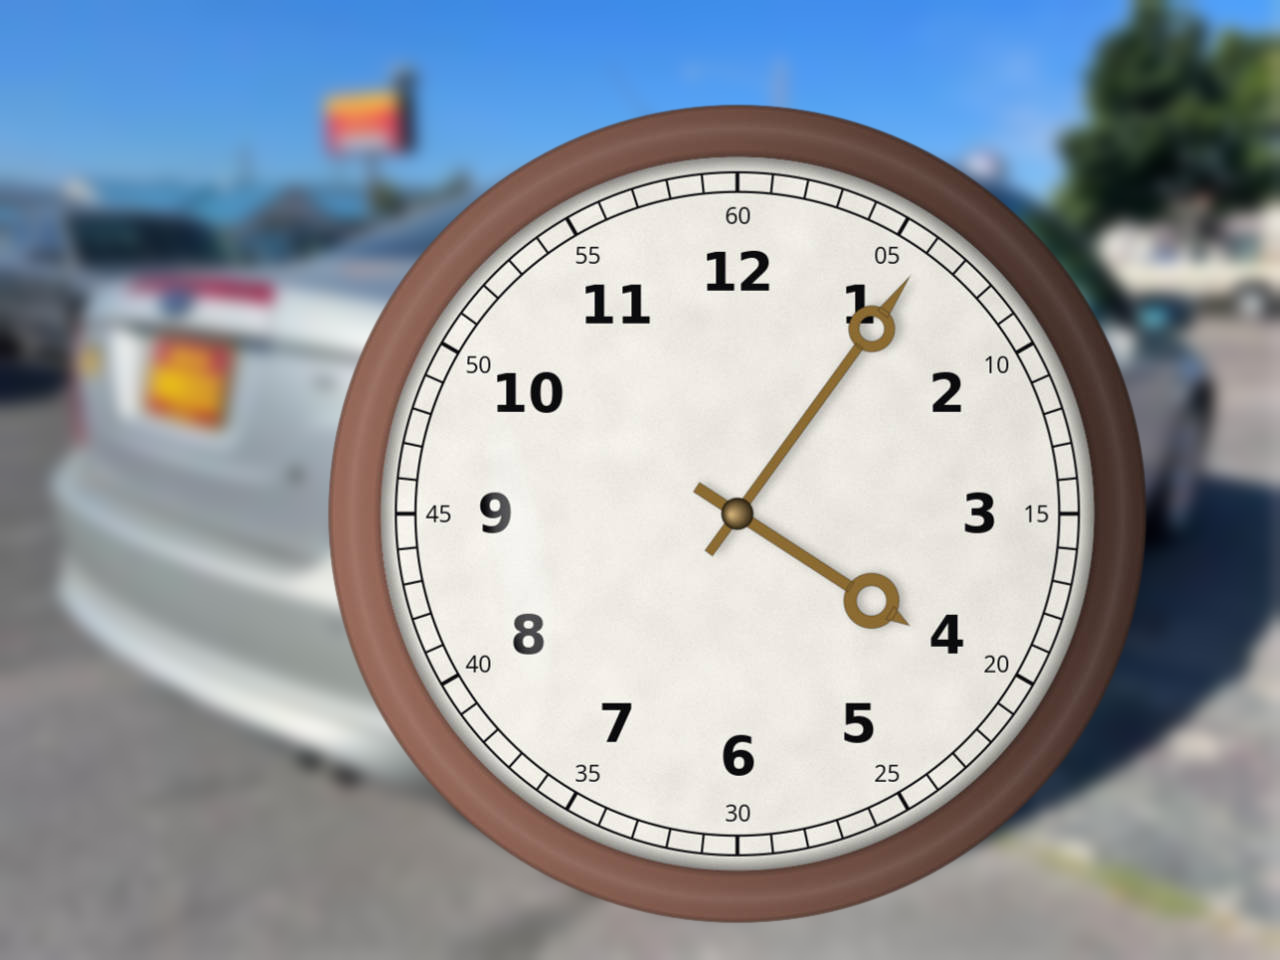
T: **4:06**
